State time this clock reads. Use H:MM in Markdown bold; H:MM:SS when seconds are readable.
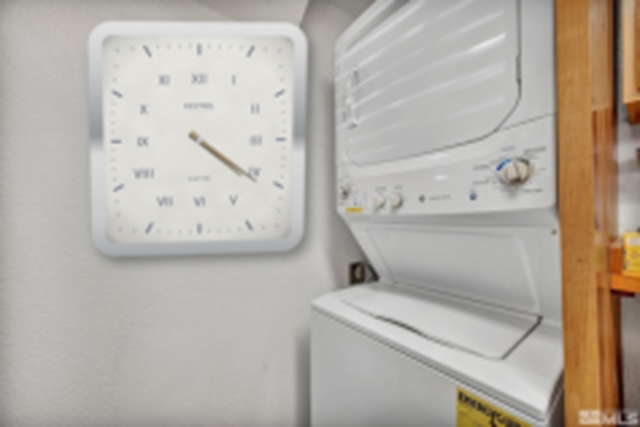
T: **4:21**
